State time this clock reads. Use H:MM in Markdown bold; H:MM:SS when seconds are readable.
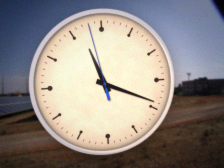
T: **11:18:58**
